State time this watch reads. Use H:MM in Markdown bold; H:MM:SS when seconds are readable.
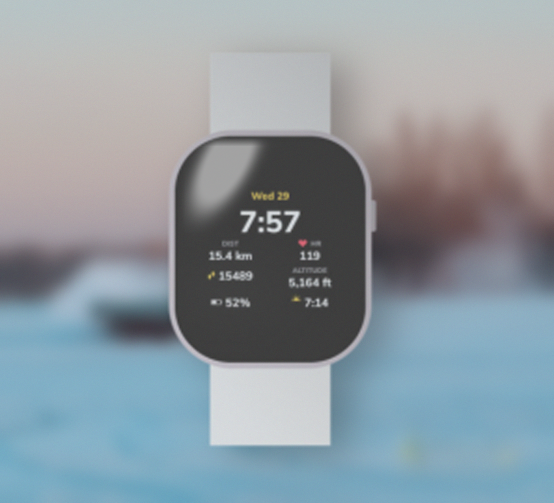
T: **7:57**
